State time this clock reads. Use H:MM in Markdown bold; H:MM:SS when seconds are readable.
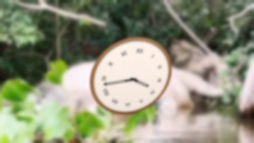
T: **3:43**
